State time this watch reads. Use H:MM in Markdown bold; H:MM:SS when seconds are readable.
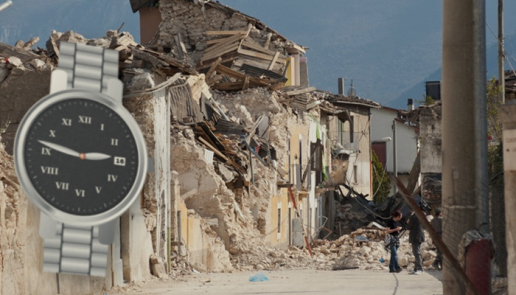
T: **2:47**
